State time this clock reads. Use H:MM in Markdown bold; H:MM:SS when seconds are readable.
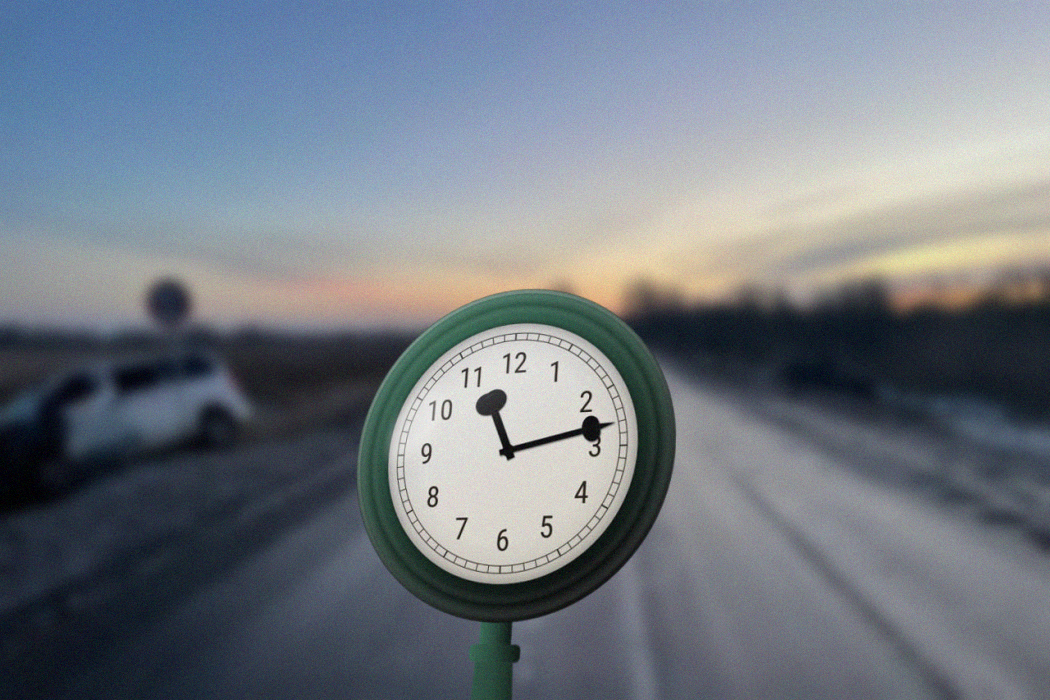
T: **11:13**
